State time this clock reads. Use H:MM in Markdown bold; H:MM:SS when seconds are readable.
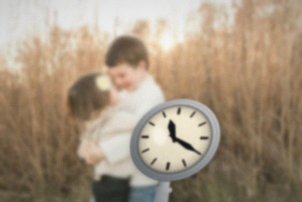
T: **11:20**
